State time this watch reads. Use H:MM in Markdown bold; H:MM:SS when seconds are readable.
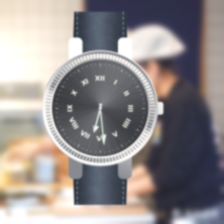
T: **6:29**
